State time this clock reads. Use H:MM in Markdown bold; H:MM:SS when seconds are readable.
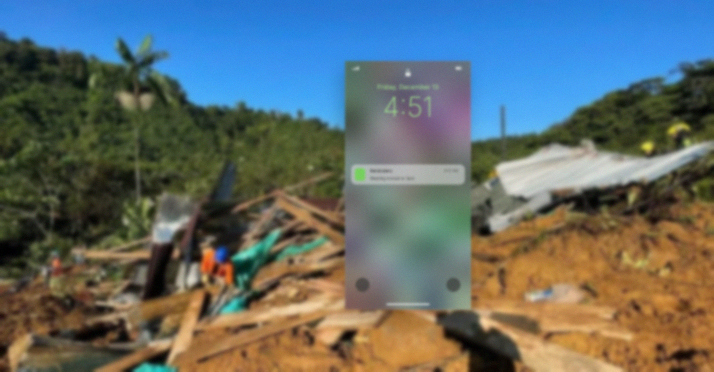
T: **4:51**
